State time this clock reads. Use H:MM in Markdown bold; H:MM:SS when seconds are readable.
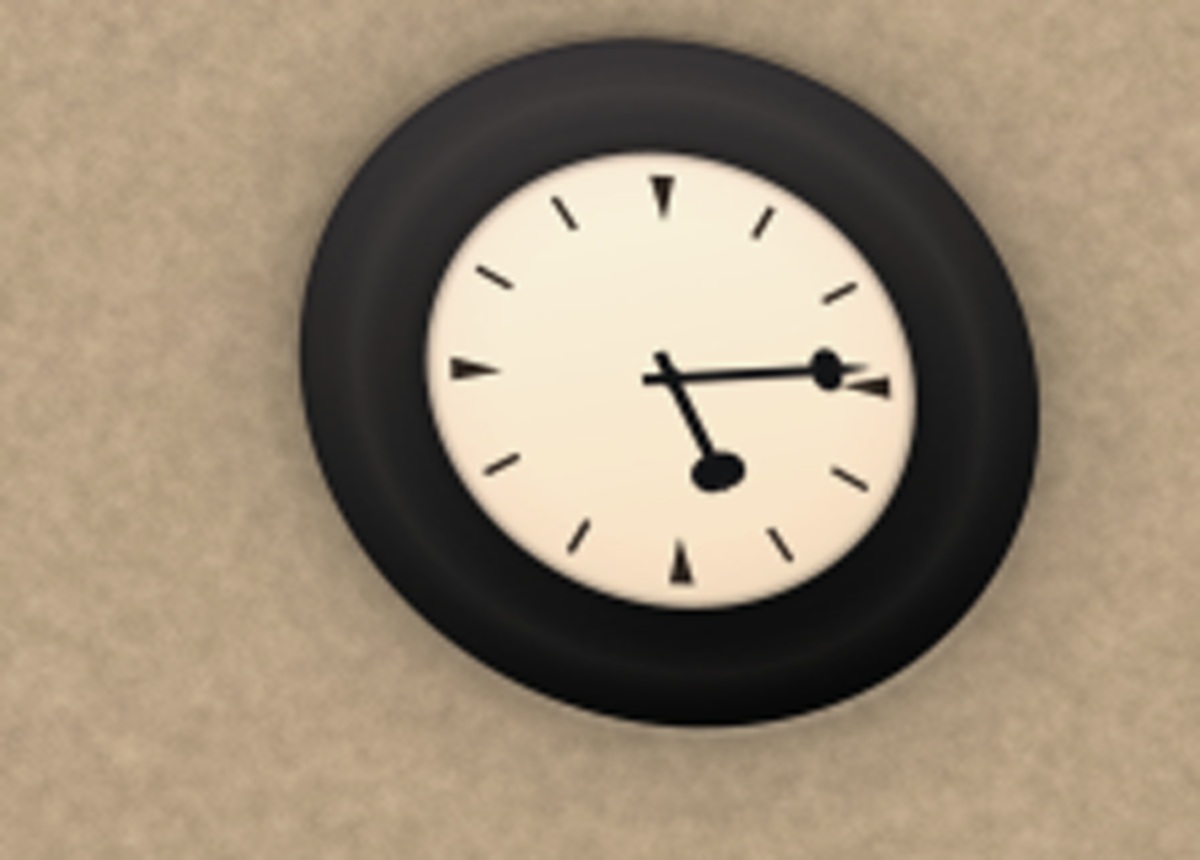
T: **5:14**
